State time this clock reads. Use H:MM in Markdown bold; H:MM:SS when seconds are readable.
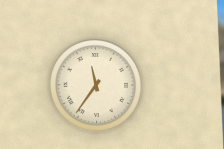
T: **11:36**
